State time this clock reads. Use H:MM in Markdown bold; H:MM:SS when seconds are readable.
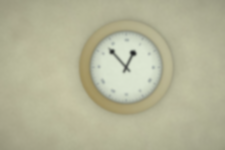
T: **12:53**
